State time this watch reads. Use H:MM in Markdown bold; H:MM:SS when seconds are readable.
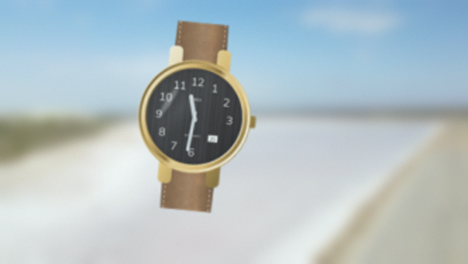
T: **11:31**
